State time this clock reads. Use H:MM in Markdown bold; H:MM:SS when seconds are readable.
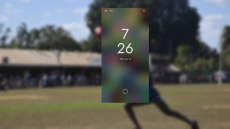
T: **7:26**
